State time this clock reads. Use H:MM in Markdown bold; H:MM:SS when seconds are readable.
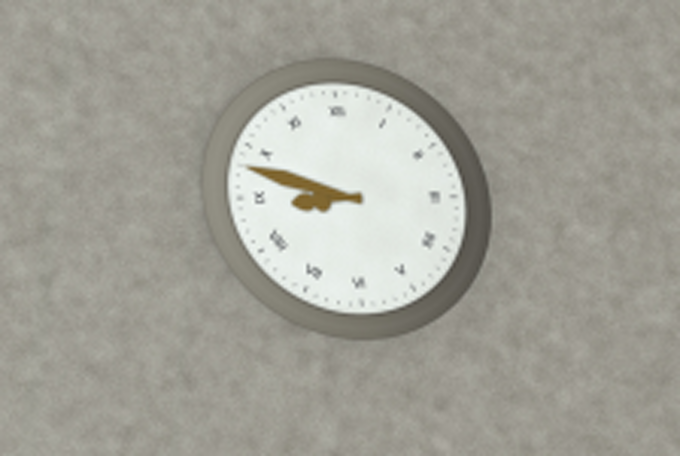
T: **8:48**
